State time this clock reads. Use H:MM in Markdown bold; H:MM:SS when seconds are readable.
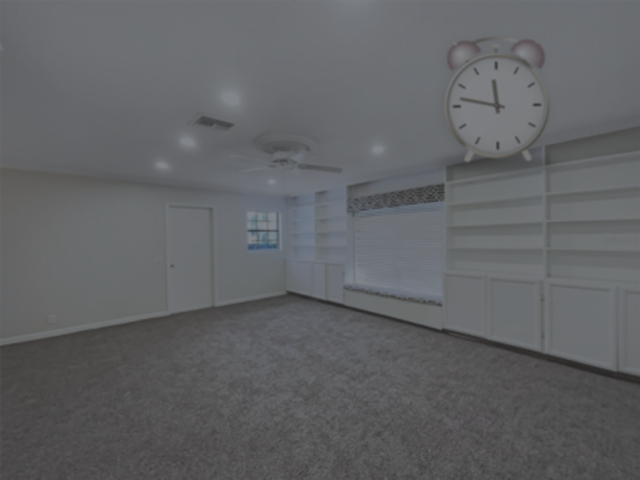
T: **11:47**
